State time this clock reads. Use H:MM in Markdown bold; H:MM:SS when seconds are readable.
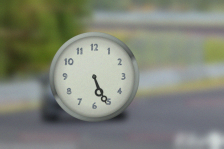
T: **5:26**
